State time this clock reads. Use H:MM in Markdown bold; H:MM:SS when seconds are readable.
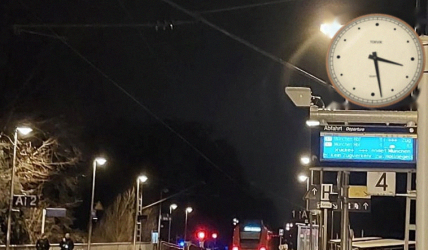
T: **3:28**
